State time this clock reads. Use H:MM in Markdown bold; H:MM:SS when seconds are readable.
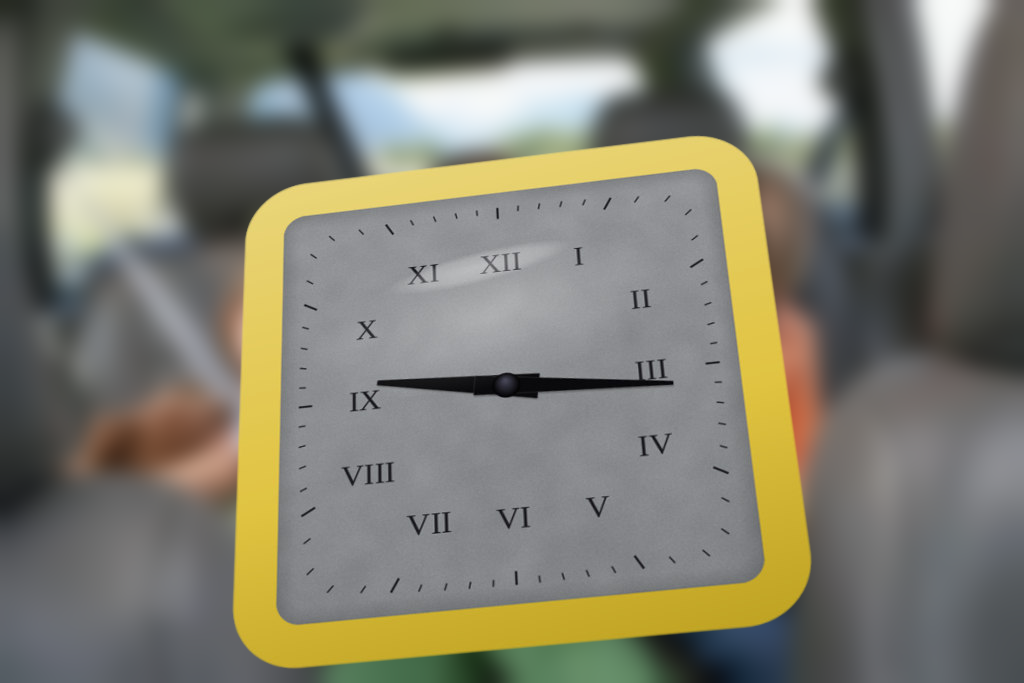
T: **9:16**
